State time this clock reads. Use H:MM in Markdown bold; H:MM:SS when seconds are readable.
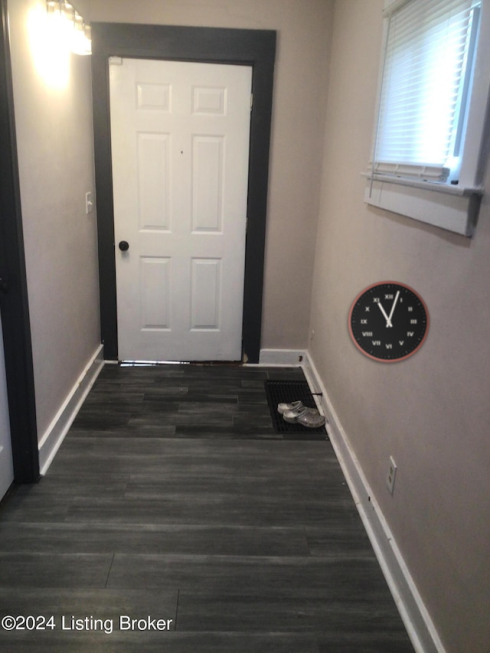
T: **11:03**
